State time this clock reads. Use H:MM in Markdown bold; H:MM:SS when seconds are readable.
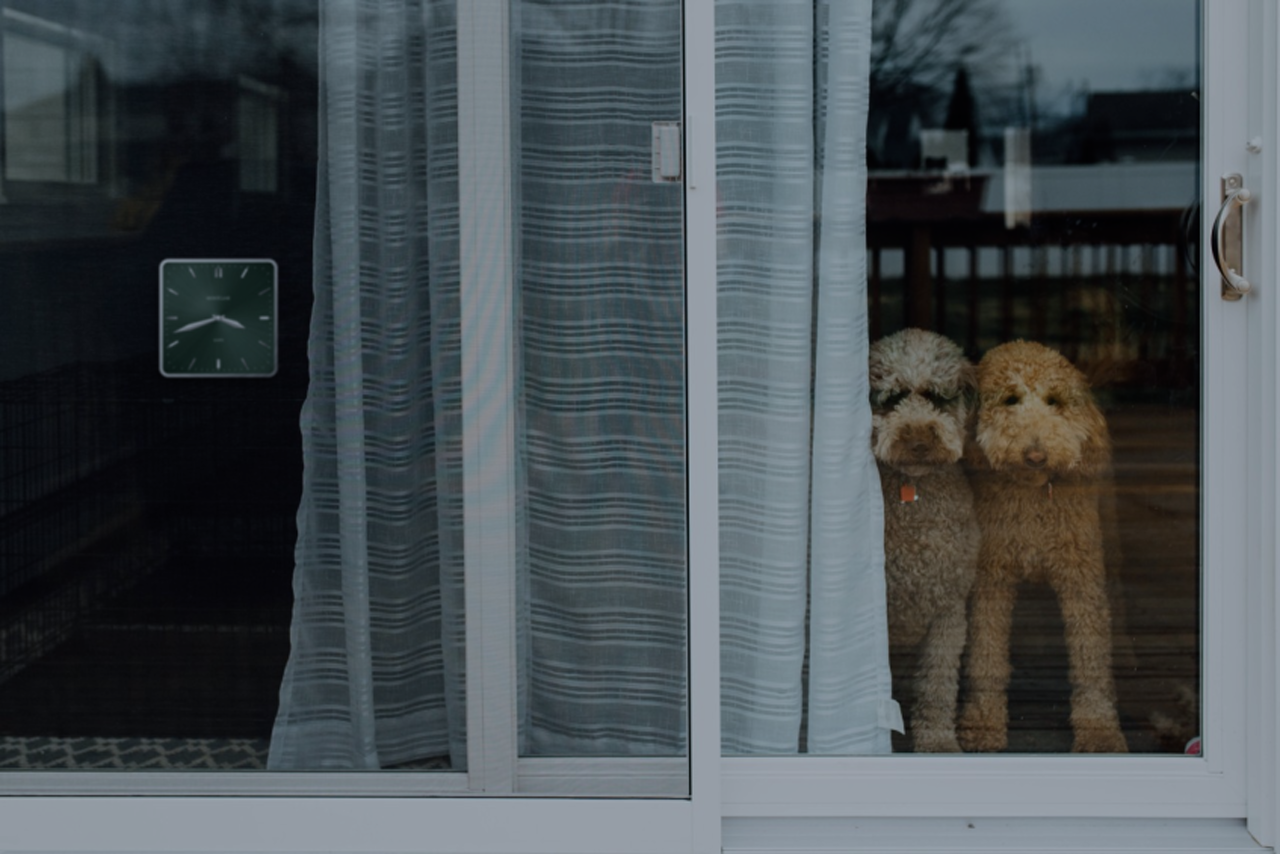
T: **3:42**
